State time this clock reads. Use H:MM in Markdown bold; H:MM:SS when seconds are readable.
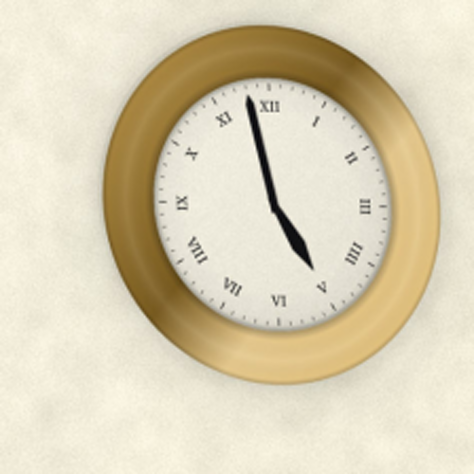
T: **4:58**
